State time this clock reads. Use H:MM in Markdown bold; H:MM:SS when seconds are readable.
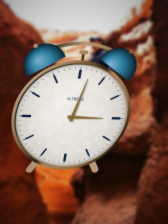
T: **3:02**
